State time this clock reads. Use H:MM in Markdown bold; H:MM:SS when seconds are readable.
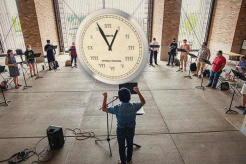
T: **12:56**
